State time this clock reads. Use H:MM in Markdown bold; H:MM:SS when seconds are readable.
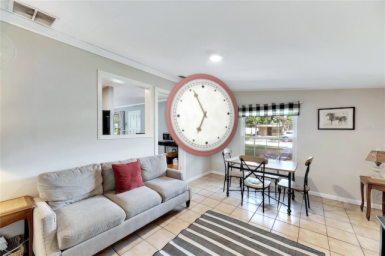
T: **6:56**
